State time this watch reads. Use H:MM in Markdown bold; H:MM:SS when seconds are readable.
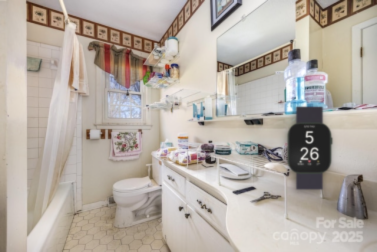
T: **5:26**
